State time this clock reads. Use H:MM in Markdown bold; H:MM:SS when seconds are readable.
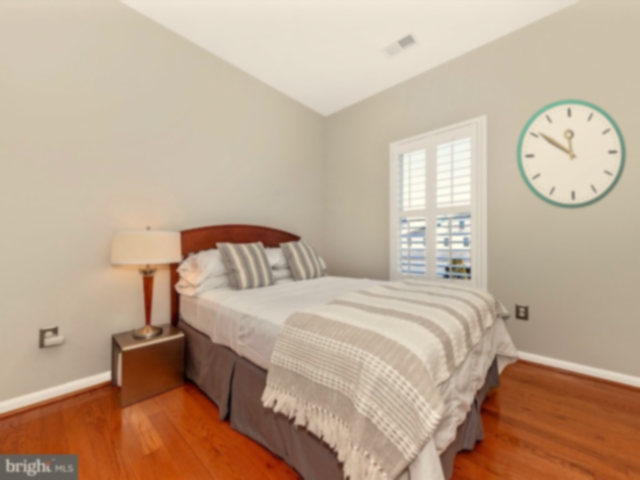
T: **11:51**
